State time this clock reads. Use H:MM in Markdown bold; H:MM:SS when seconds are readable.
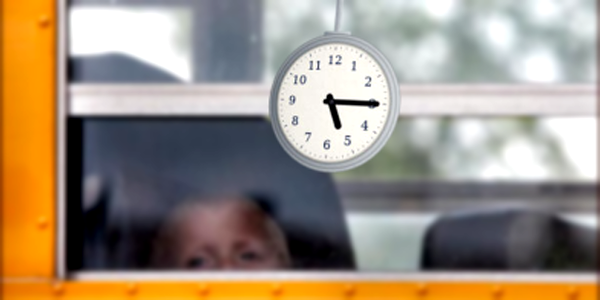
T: **5:15**
